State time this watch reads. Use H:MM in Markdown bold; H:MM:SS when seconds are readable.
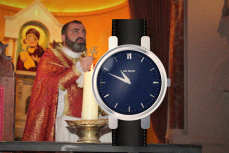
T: **10:49**
